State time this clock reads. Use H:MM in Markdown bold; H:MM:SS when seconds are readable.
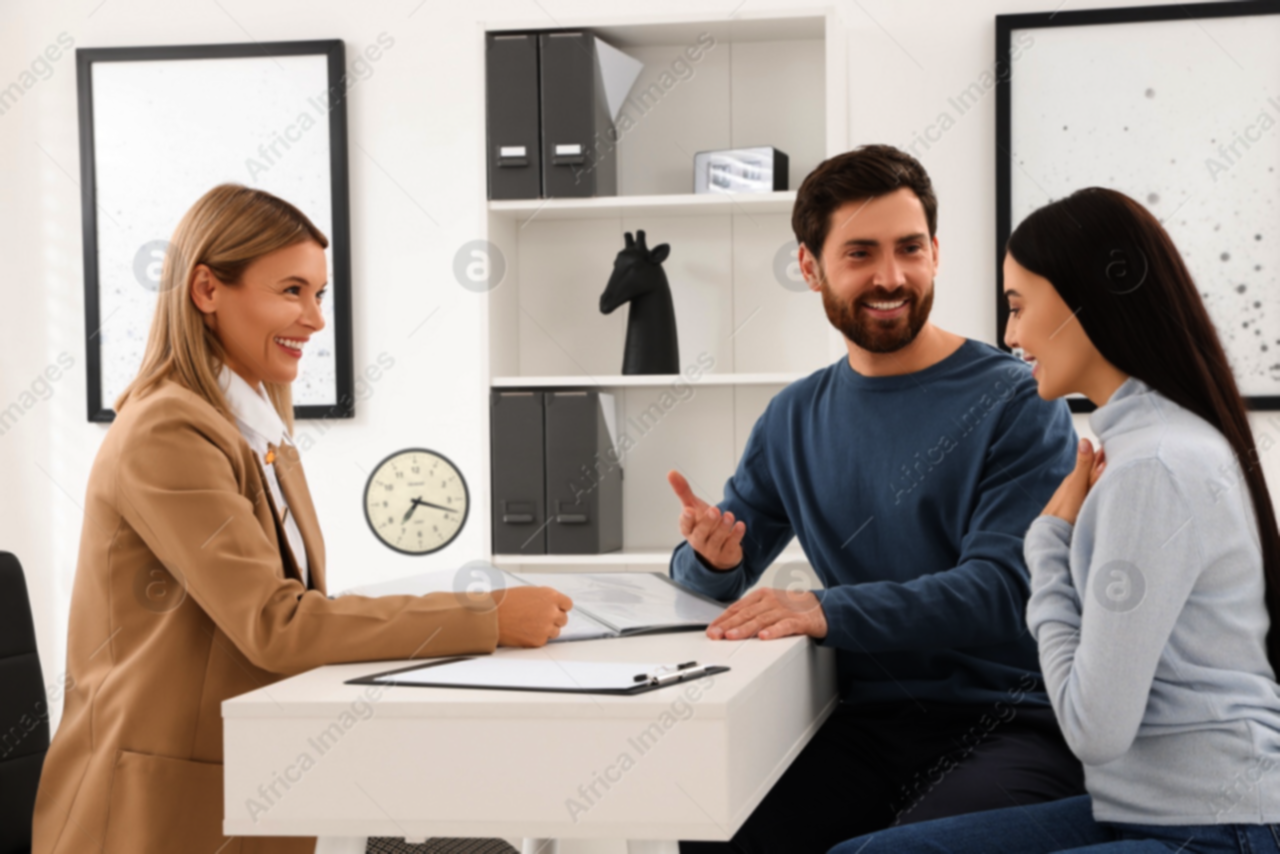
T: **7:18**
